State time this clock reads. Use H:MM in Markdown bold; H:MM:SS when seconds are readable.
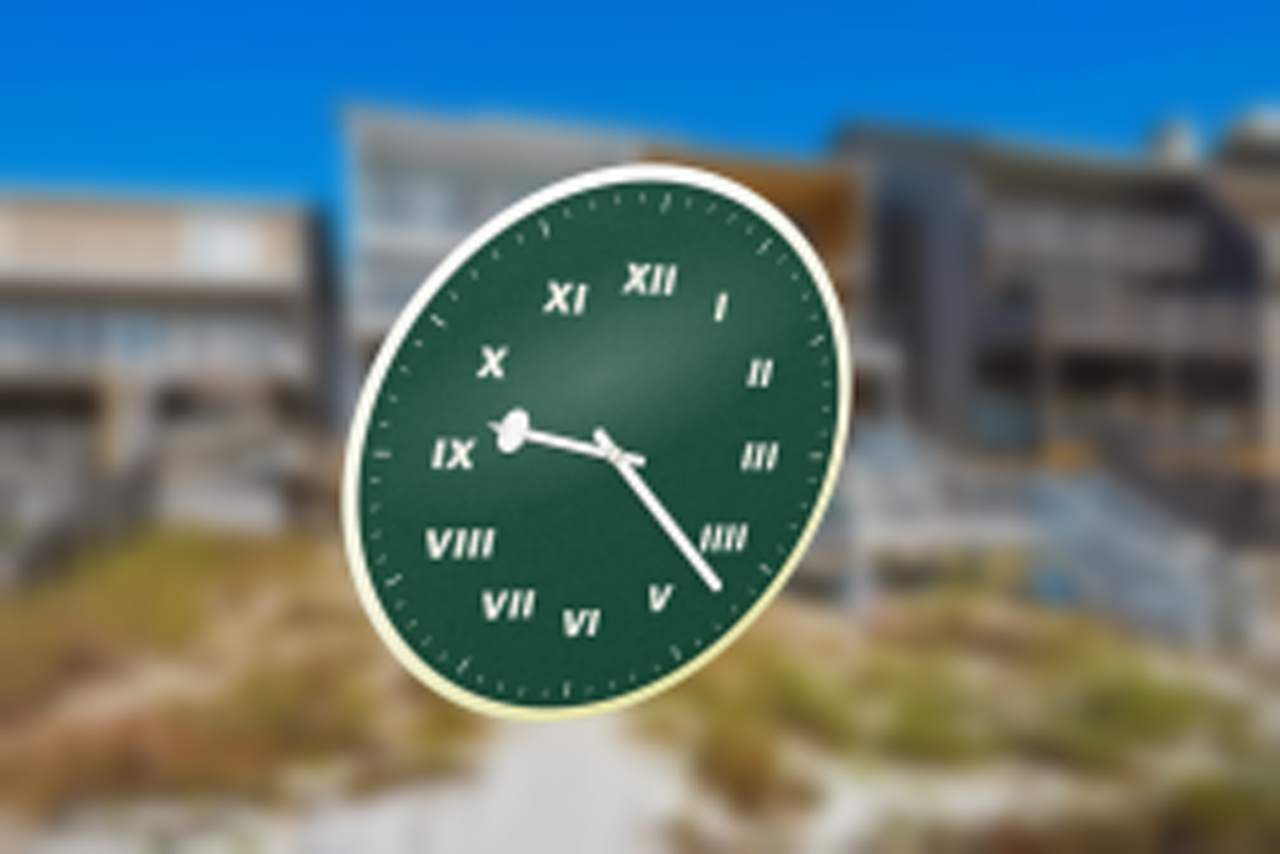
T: **9:22**
